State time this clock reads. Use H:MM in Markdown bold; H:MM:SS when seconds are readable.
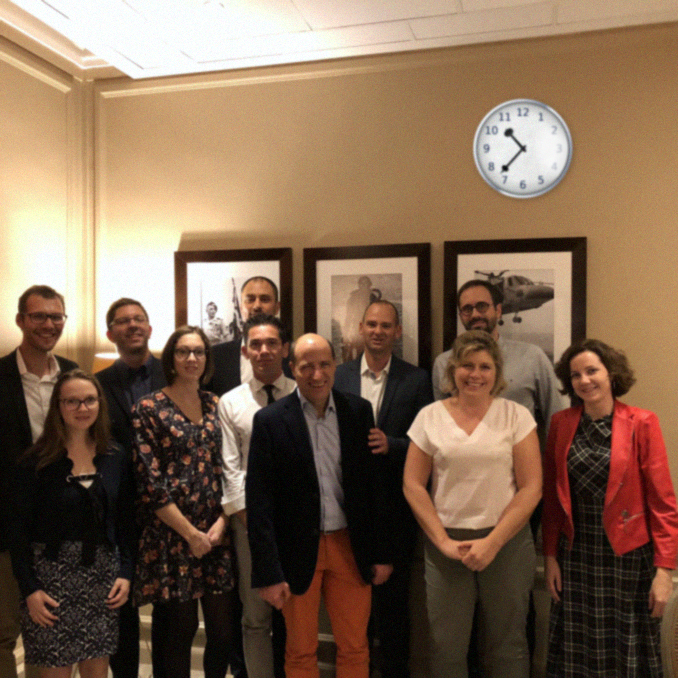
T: **10:37**
